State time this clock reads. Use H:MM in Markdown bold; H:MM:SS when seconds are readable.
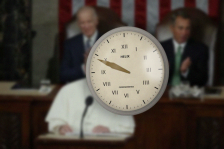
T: **9:49**
